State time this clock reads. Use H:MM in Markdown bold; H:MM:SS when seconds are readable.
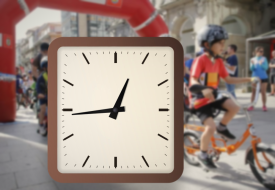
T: **12:44**
